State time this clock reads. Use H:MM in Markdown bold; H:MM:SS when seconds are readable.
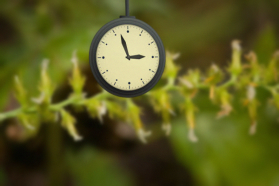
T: **2:57**
